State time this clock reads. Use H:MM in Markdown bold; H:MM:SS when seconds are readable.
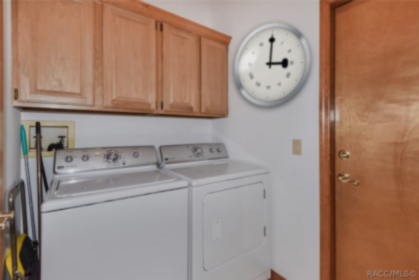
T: **3:00**
